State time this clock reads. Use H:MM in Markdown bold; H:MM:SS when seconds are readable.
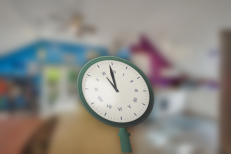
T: **10:59**
